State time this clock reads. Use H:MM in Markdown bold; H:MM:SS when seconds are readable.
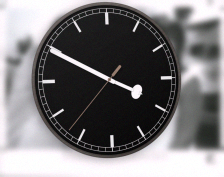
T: **3:49:37**
